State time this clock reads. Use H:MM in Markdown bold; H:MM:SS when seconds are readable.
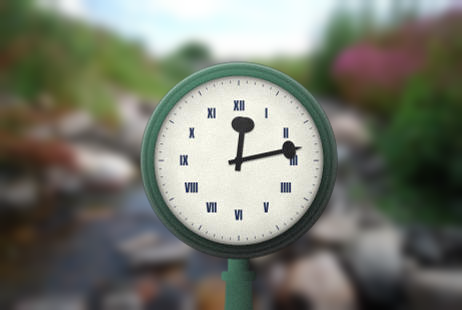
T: **12:13**
